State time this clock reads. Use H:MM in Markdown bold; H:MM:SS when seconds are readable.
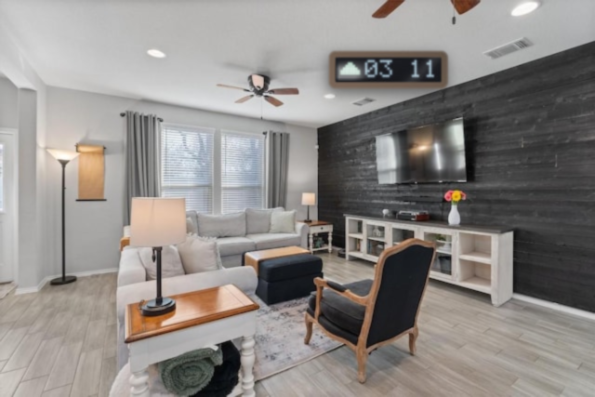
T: **3:11**
